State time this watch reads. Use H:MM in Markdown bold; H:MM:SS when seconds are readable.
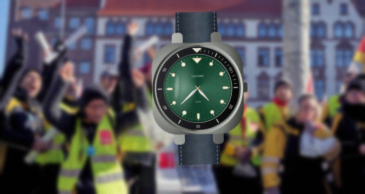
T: **4:38**
